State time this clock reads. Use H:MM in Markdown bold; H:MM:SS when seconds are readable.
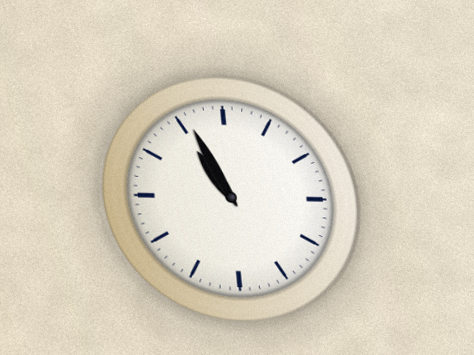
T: **10:56**
